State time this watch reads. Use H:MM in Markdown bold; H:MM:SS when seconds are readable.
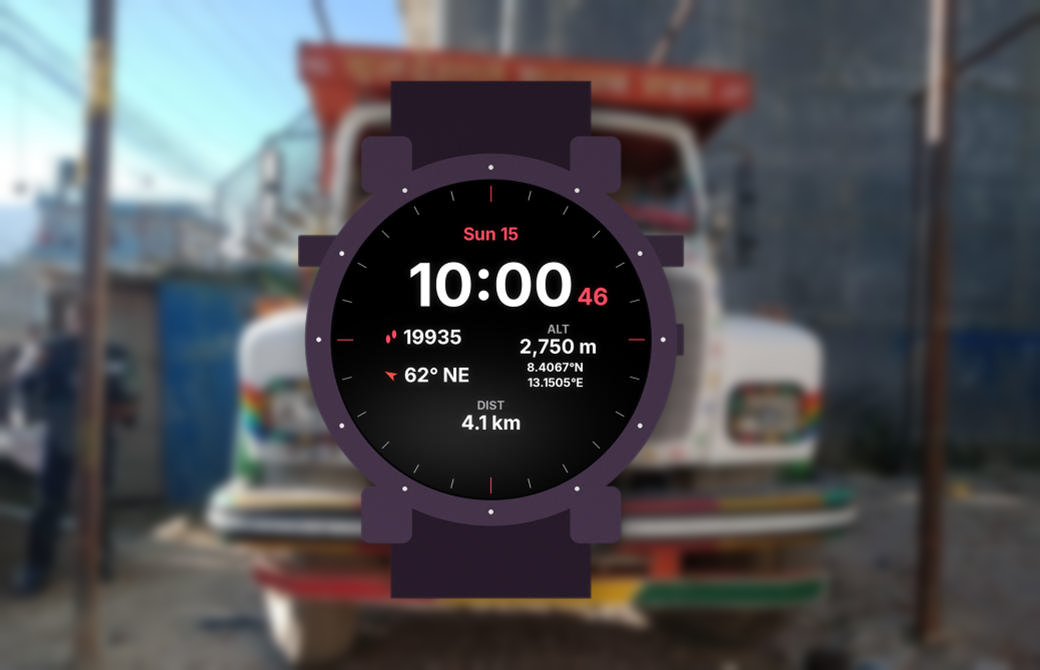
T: **10:00:46**
